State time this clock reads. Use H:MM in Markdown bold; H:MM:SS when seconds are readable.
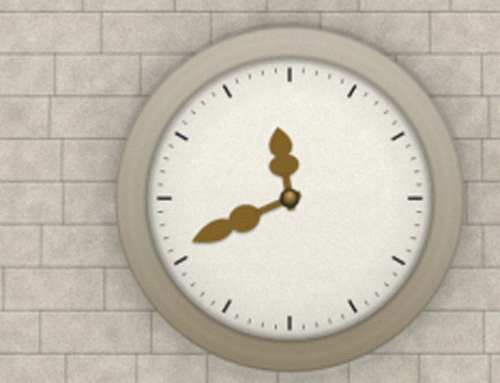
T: **11:41**
